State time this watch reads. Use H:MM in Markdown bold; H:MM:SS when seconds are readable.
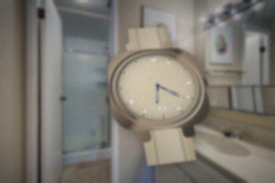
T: **6:21**
